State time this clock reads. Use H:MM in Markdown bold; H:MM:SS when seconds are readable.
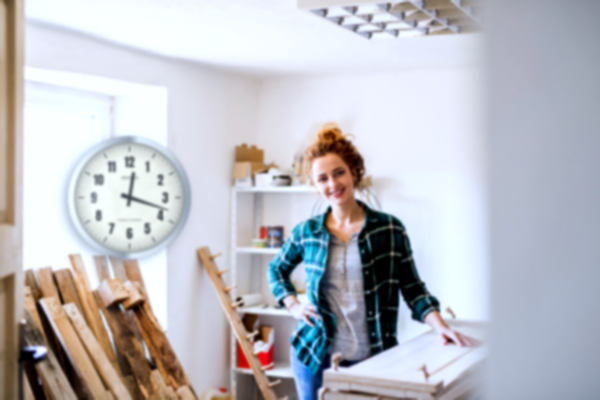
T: **12:18**
